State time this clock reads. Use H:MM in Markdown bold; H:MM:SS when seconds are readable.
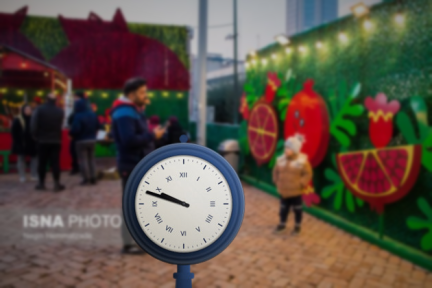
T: **9:48**
